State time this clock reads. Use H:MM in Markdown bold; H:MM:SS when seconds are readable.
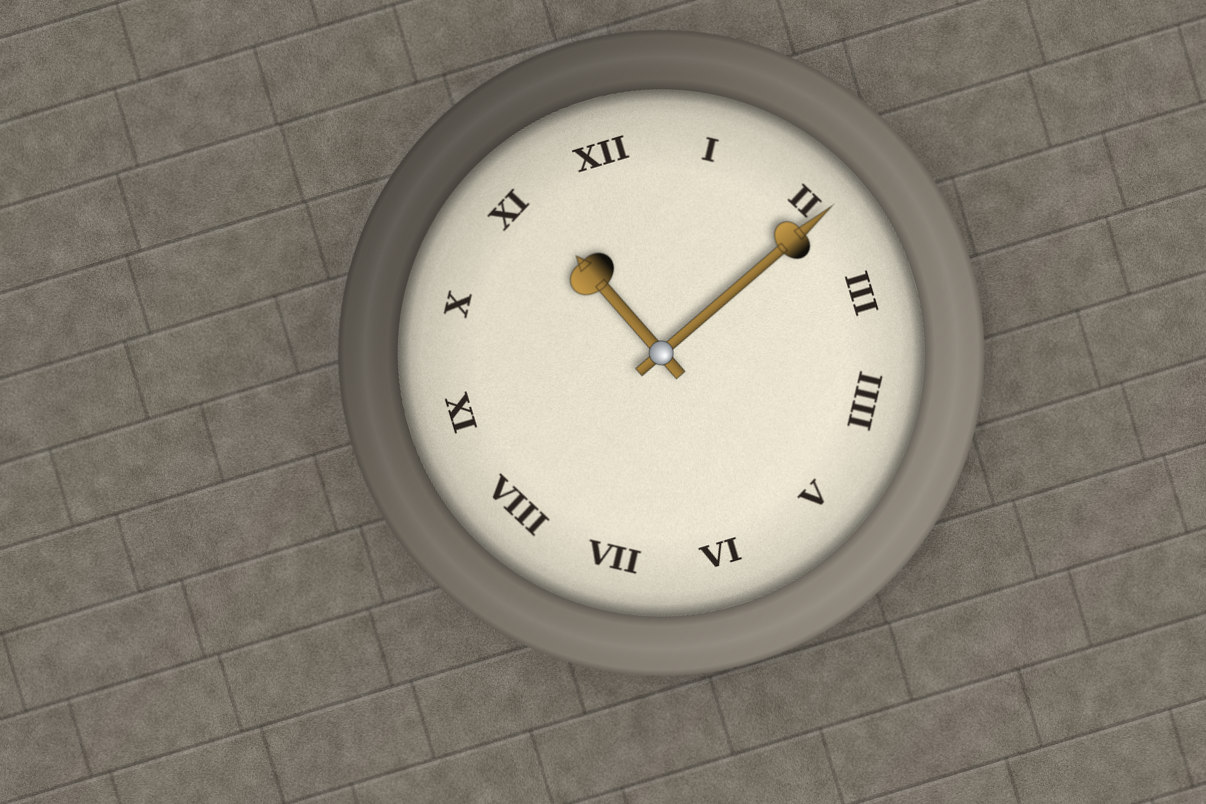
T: **11:11**
